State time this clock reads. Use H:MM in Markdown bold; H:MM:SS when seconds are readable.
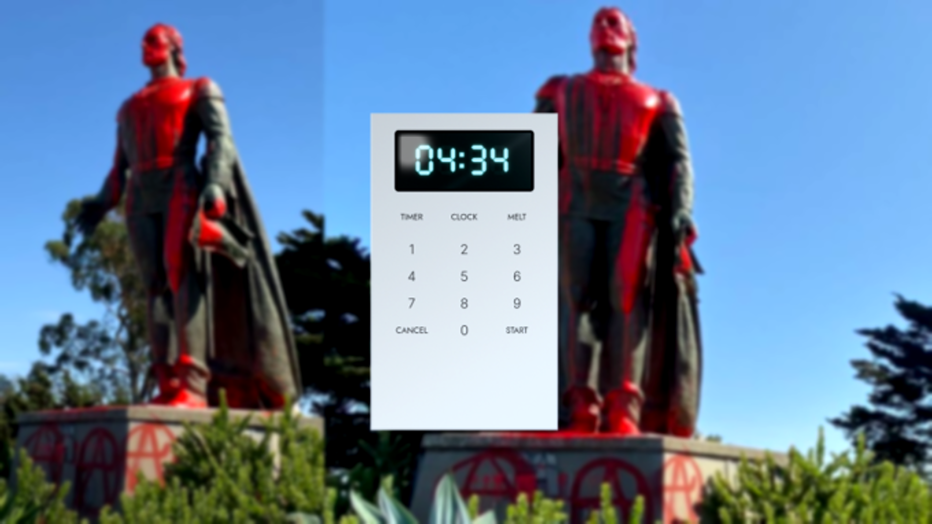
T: **4:34**
